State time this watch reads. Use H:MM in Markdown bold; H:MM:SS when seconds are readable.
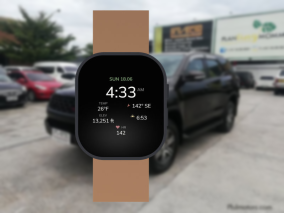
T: **4:33**
